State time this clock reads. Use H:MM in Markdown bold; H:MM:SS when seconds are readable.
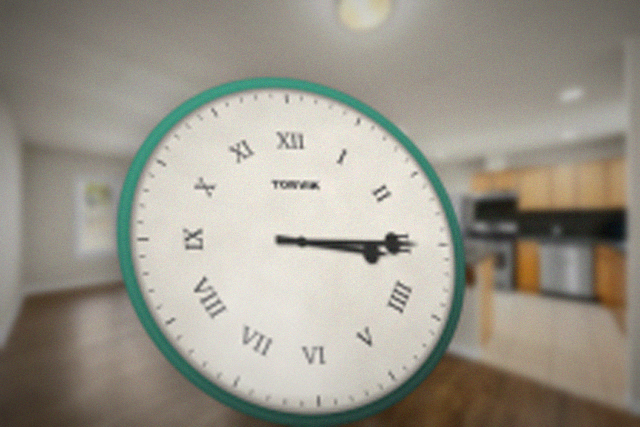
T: **3:15**
